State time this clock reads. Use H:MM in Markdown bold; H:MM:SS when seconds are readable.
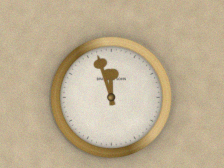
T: **11:57**
